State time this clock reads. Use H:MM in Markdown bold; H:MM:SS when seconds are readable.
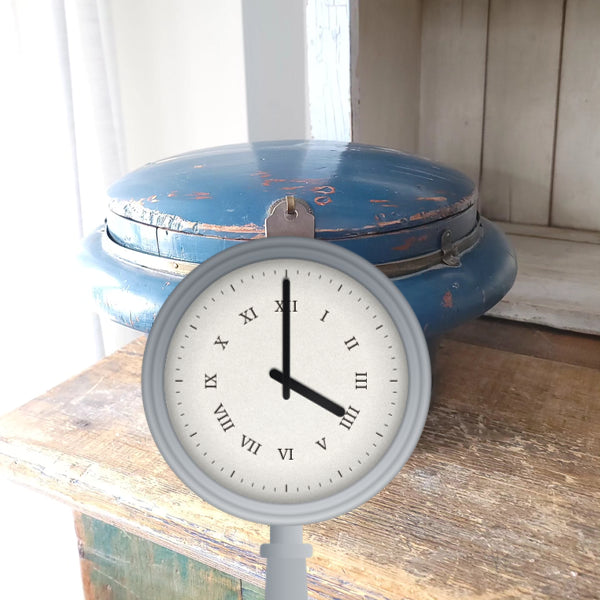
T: **4:00**
